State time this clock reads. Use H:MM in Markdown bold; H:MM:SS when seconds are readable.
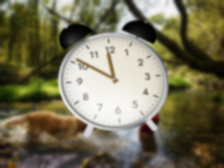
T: **11:51**
